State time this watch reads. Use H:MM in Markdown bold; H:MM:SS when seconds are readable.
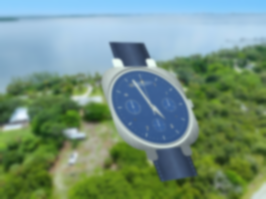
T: **4:57**
